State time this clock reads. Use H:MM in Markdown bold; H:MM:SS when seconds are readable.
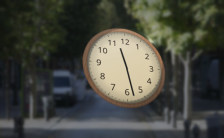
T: **11:28**
